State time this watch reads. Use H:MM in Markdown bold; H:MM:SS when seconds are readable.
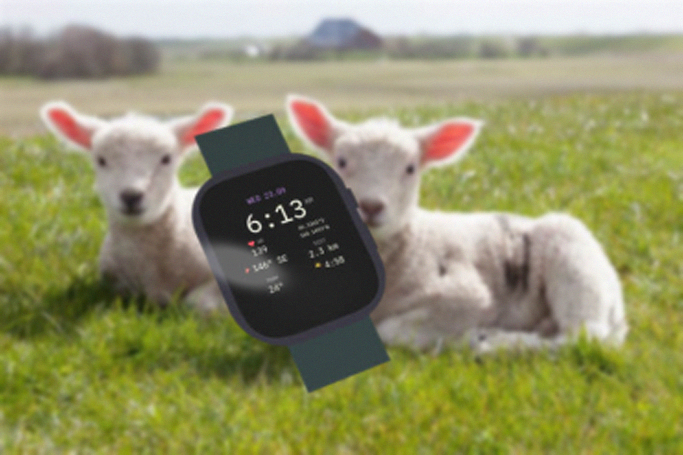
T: **6:13**
